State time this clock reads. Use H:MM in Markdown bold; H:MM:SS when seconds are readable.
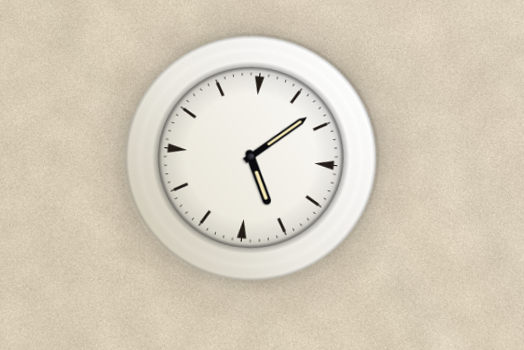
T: **5:08**
